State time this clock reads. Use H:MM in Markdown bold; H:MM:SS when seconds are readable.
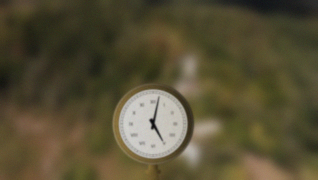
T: **5:02**
